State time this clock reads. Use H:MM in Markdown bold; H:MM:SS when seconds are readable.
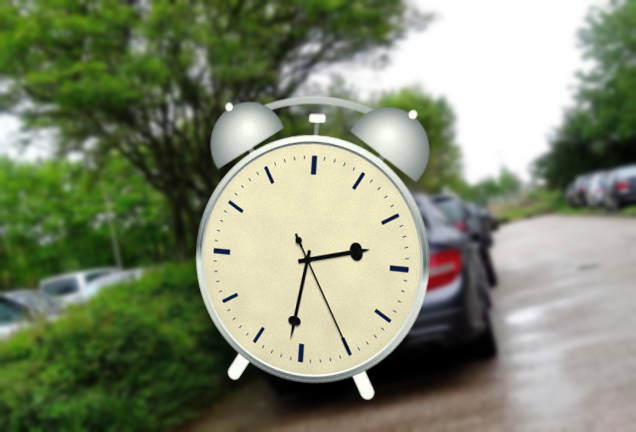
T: **2:31:25**
